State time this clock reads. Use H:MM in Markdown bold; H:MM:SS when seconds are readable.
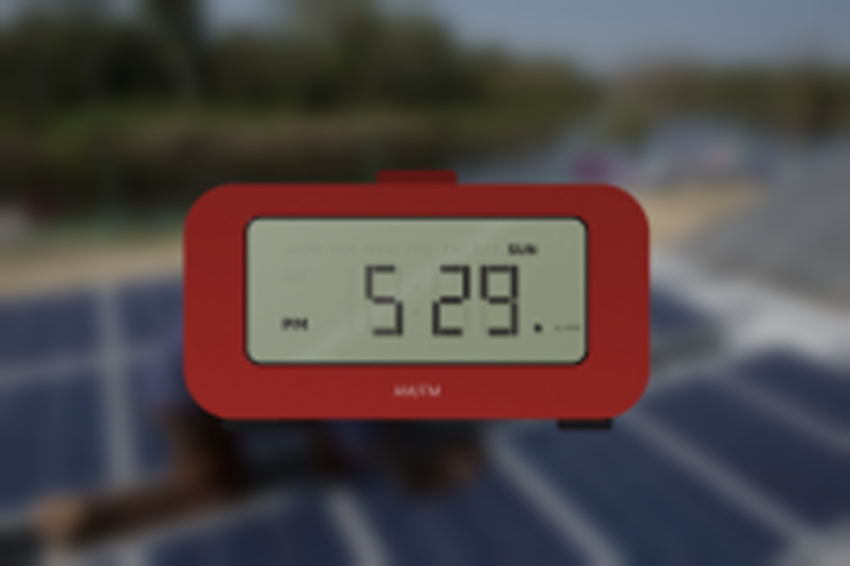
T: **5:29**
